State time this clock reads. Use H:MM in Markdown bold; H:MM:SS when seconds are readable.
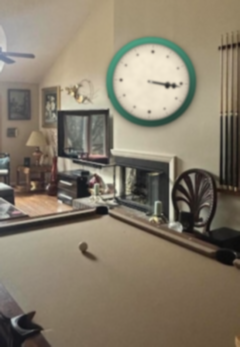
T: **3:16**
